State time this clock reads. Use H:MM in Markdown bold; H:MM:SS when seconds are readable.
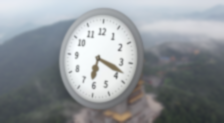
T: **6:18**
